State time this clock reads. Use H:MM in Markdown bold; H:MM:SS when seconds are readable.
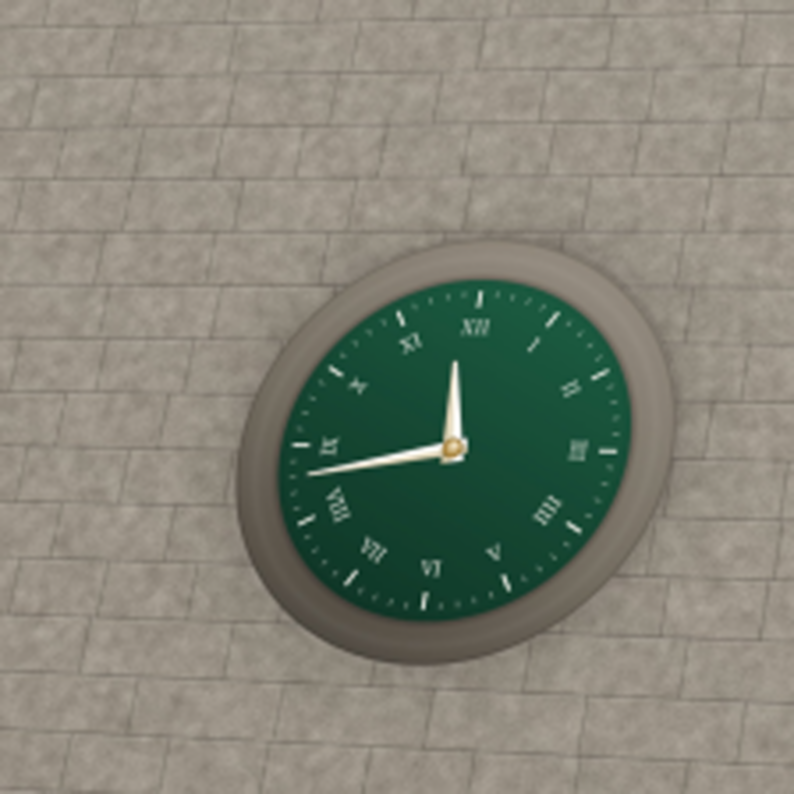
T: **11:43**
